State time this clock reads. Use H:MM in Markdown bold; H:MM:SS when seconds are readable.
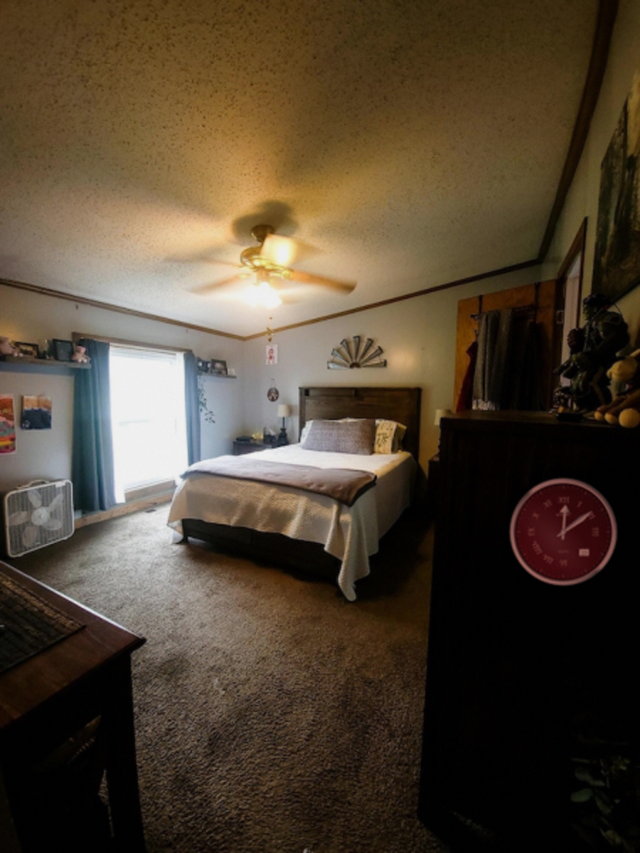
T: **12:09**
